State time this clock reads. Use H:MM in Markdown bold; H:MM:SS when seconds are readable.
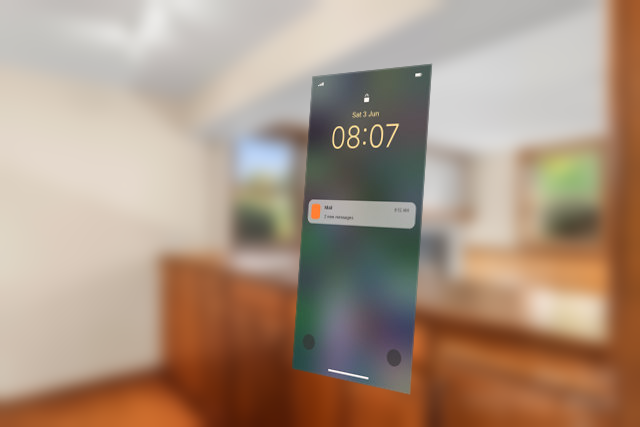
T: **8:07**
